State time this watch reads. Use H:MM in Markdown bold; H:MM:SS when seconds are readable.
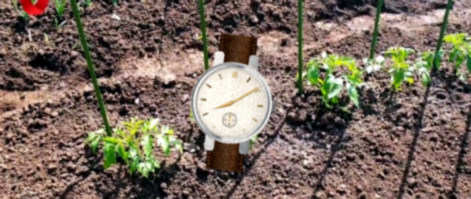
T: **8:09**
